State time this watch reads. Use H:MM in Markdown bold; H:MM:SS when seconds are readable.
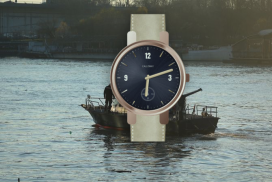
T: **6:12**
